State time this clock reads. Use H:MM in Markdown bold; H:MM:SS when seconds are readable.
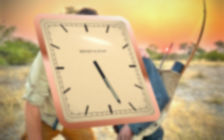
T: **5:27**
